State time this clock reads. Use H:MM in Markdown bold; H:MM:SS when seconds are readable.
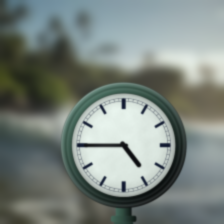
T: **4:45**
